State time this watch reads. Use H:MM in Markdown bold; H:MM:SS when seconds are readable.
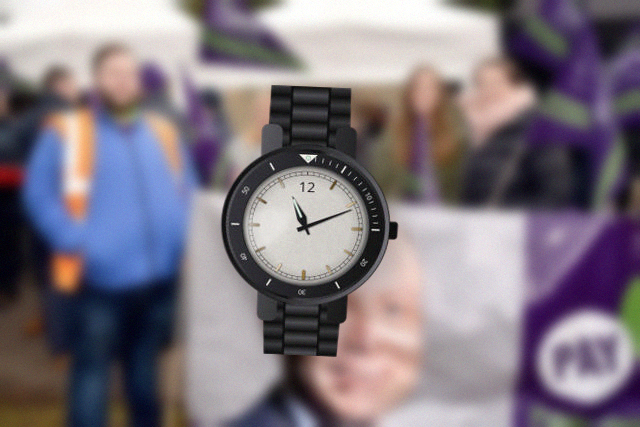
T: **11:11**
